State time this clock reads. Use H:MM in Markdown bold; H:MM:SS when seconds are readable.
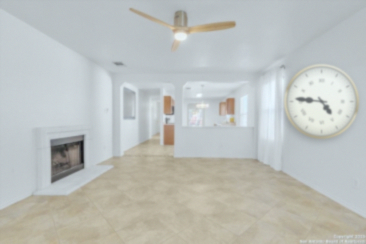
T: **4:46**
